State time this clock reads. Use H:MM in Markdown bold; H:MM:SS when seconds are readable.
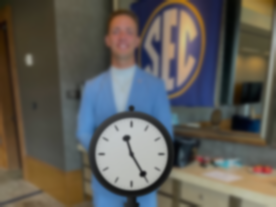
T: **11:25**
